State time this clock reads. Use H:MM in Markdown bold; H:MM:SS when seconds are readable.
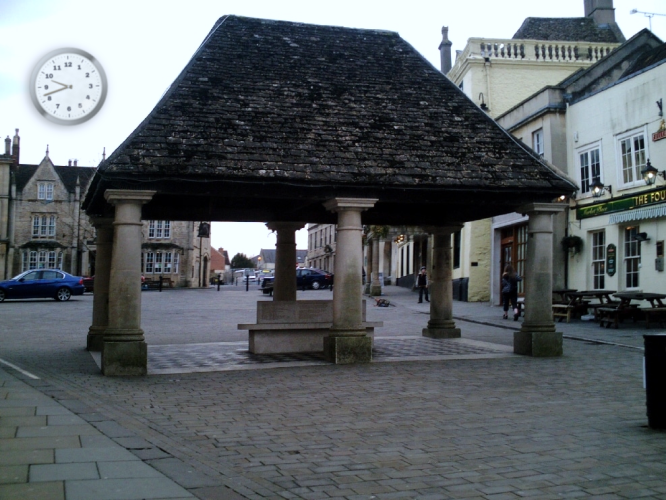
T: **9:42**
